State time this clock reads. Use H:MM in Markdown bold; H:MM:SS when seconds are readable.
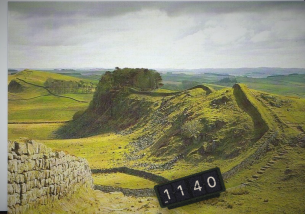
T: **11:40**
